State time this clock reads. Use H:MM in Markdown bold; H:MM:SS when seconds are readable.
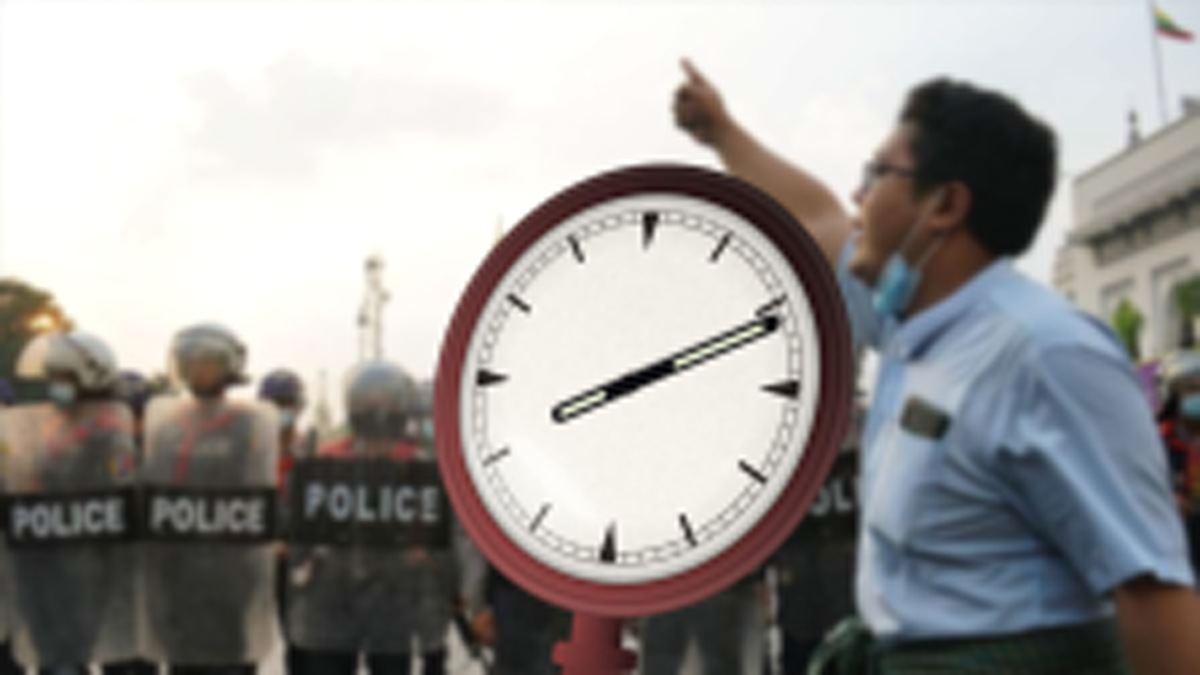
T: **8:11**
